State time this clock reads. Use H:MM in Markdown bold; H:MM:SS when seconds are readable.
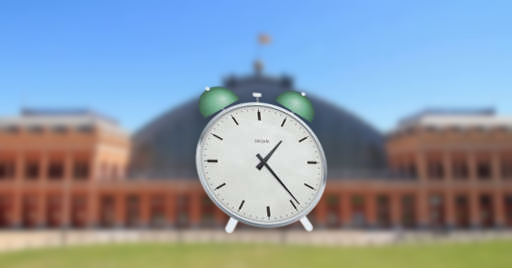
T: **1:24**
